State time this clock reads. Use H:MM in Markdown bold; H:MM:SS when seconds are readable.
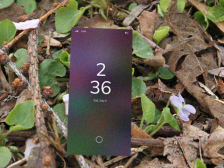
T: **2:36**
